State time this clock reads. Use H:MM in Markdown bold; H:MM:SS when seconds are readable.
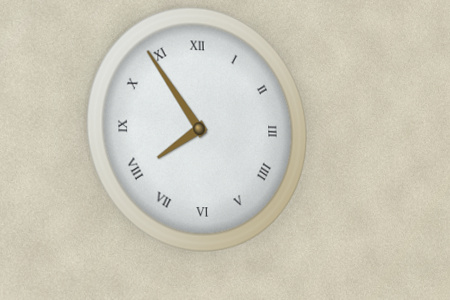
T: **7:54**
